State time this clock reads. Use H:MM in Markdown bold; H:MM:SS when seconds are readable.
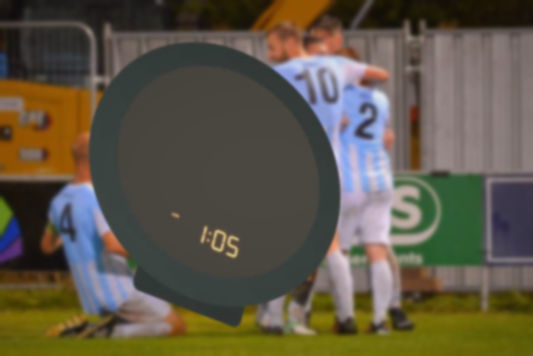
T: **1:05**
